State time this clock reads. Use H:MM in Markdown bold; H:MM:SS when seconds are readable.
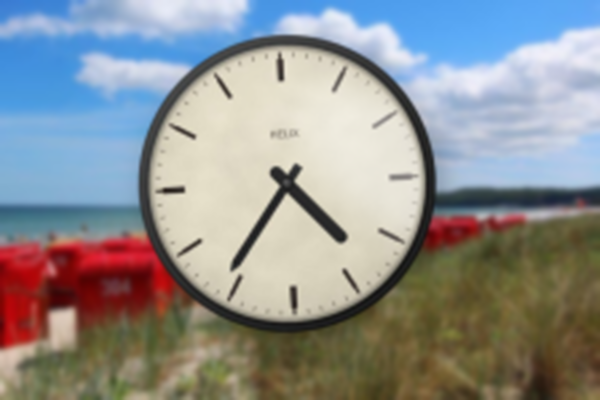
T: **4:36**
